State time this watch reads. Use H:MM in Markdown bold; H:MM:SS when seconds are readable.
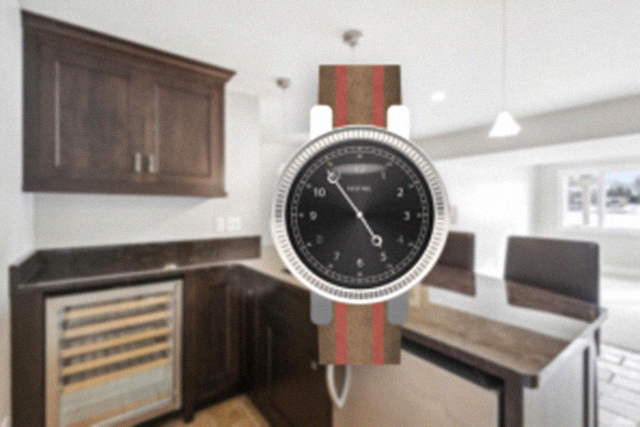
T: **4:54**
